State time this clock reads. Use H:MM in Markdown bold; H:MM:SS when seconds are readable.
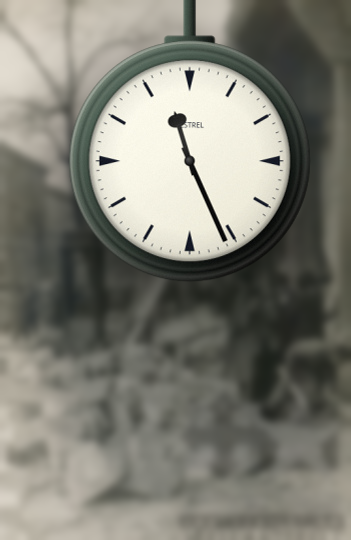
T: **11:26**
